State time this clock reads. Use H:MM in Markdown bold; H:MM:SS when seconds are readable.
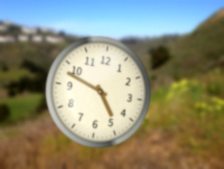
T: **4:48**
